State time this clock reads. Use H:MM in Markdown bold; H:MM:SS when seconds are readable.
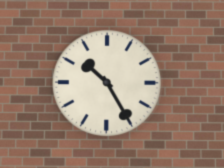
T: **10:25**
